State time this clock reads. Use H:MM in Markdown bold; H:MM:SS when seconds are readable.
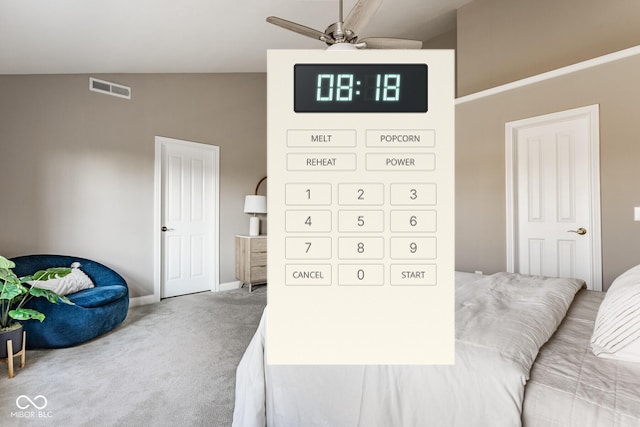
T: **8:18**
